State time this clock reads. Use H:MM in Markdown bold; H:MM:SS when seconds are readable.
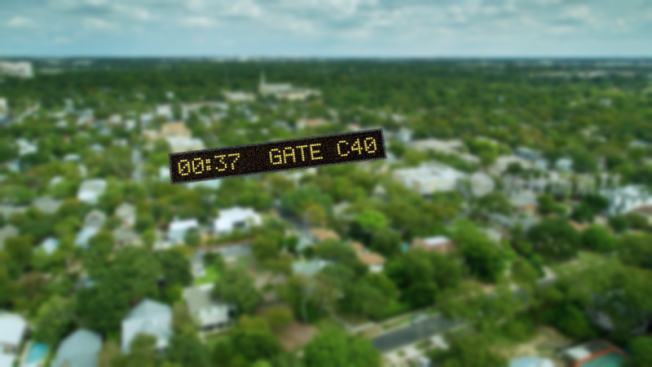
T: **0:37**
